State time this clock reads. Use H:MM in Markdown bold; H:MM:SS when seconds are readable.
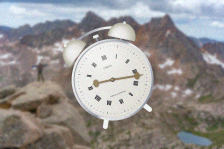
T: **9:17**
